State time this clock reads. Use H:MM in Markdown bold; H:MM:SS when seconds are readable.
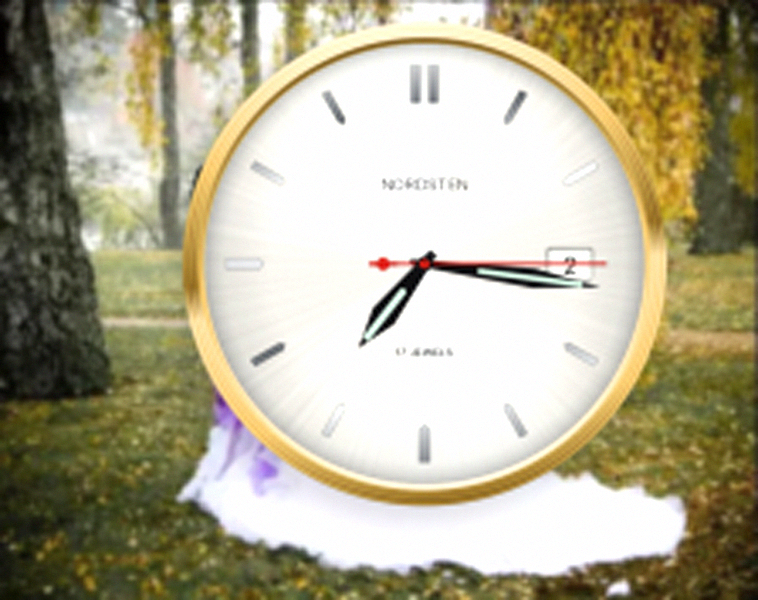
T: **7:16:15**
